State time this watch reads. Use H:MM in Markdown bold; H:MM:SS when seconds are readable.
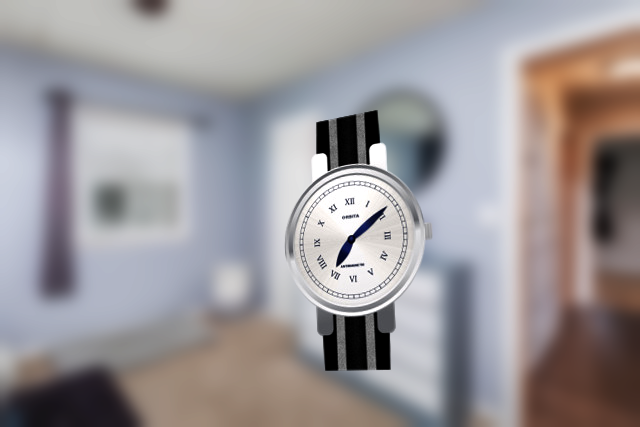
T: **7:09**
